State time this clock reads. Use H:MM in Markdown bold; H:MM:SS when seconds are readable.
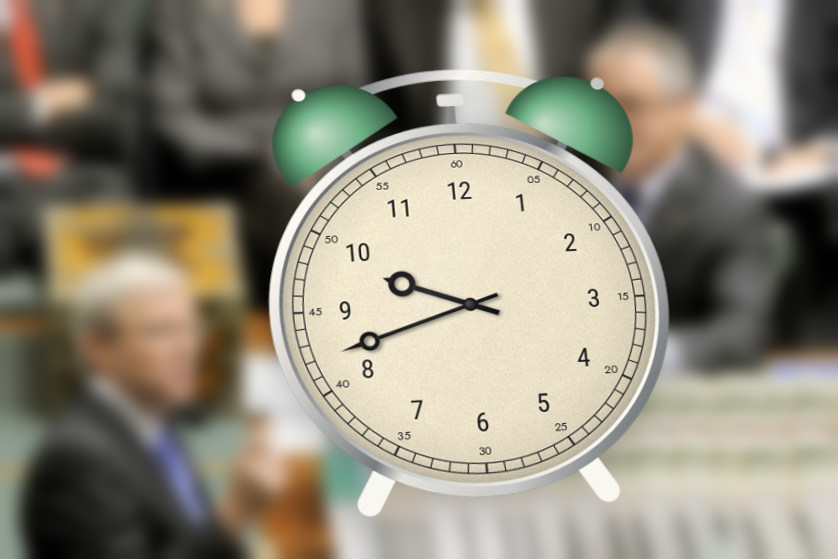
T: **9:42**
